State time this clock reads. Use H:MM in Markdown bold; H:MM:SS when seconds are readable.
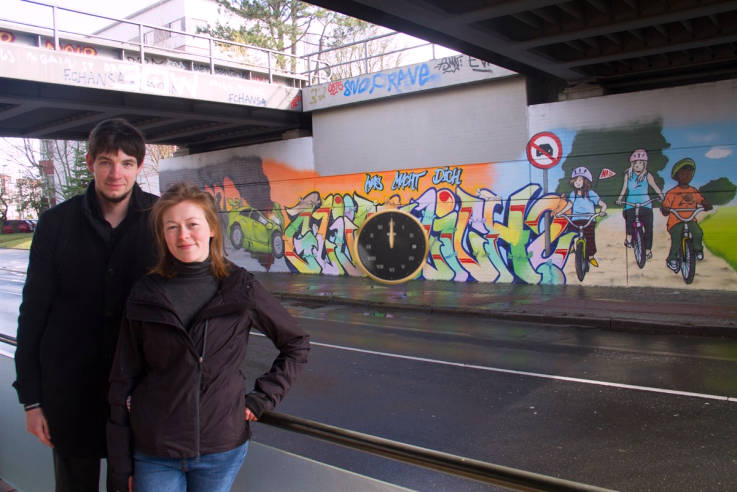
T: **12:00**
